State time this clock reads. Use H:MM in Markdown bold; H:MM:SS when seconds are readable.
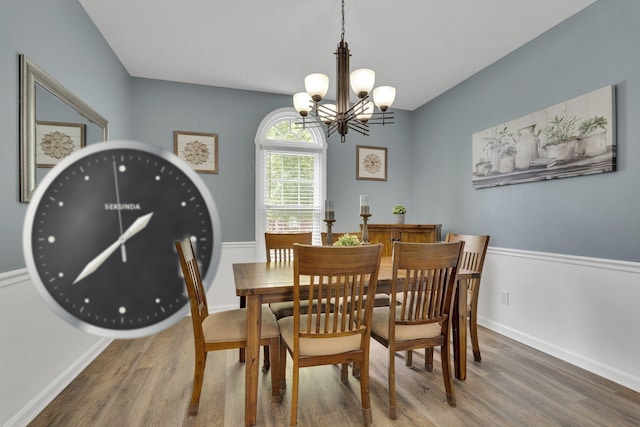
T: **1:37:59**
